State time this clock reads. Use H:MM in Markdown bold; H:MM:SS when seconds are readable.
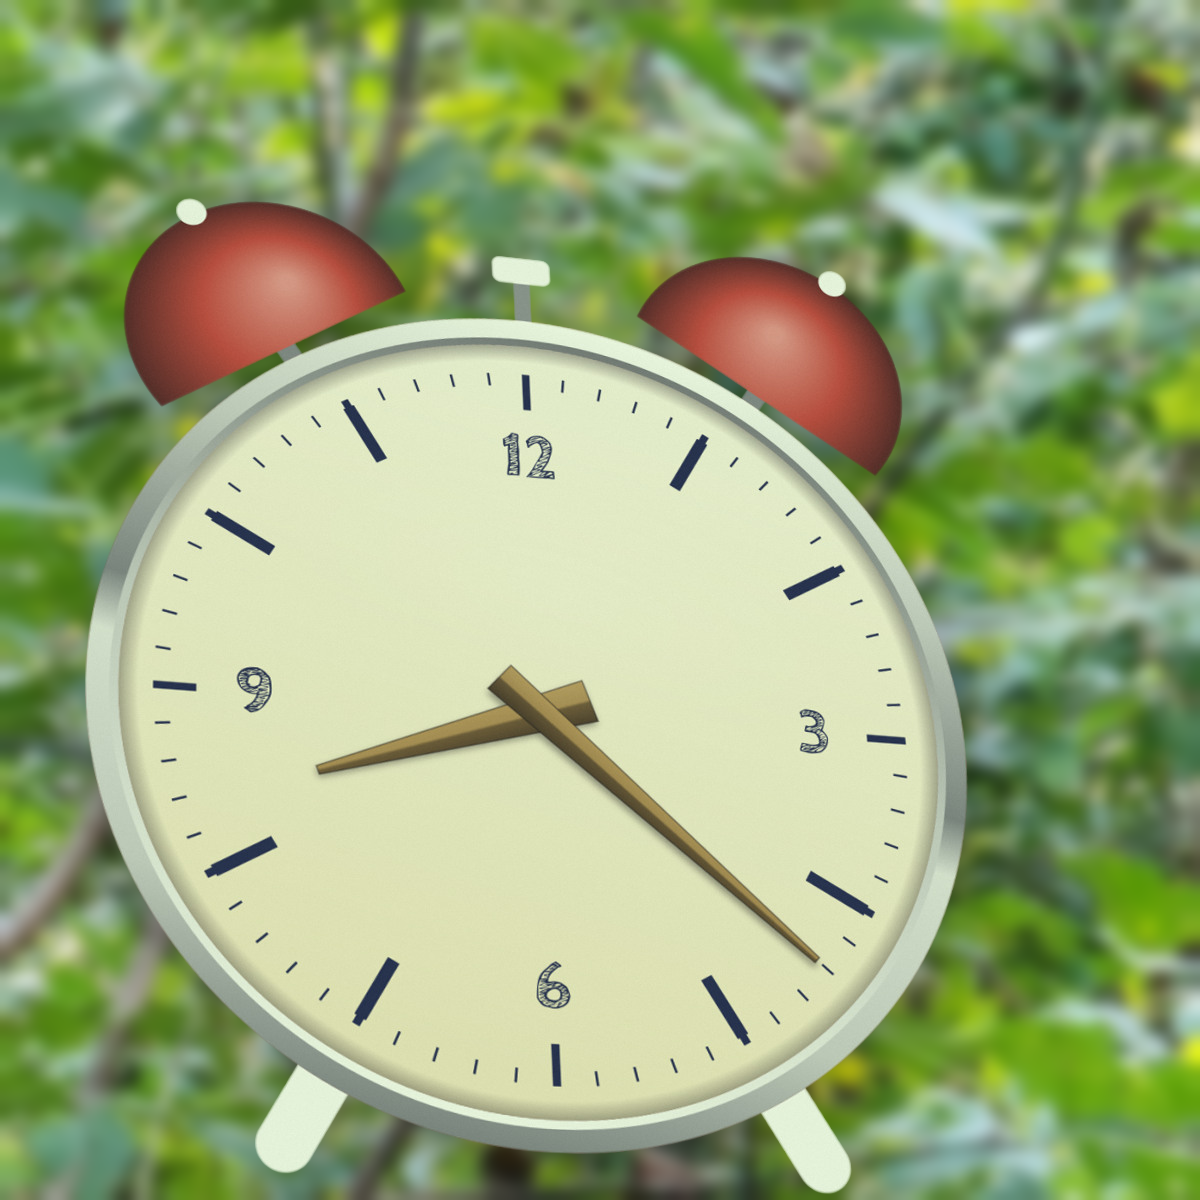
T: **8:22**
